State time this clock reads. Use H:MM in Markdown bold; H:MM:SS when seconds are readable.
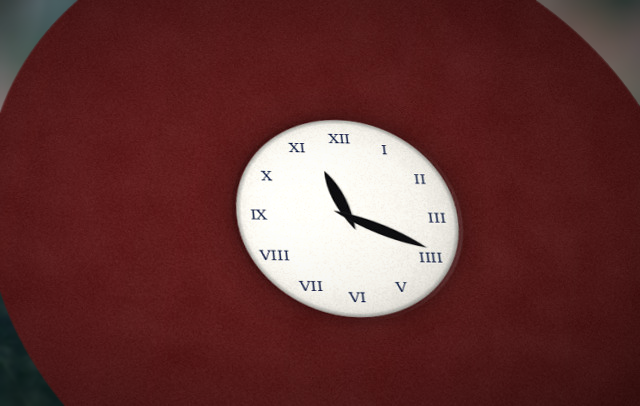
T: **11:19**
